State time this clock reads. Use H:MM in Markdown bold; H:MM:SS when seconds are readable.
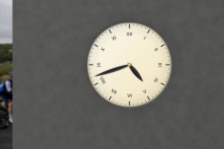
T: **4:42**
